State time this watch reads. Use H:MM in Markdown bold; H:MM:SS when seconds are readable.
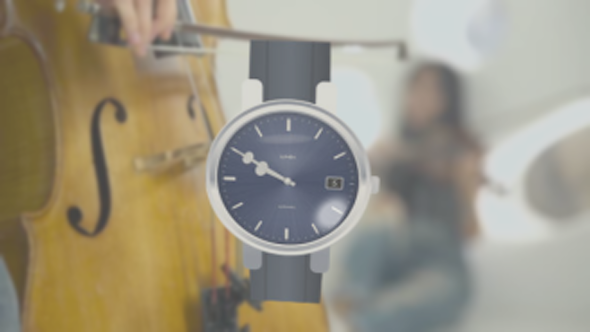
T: **9:50**
